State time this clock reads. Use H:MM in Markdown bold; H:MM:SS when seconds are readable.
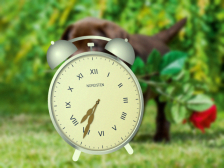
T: **7:35**
